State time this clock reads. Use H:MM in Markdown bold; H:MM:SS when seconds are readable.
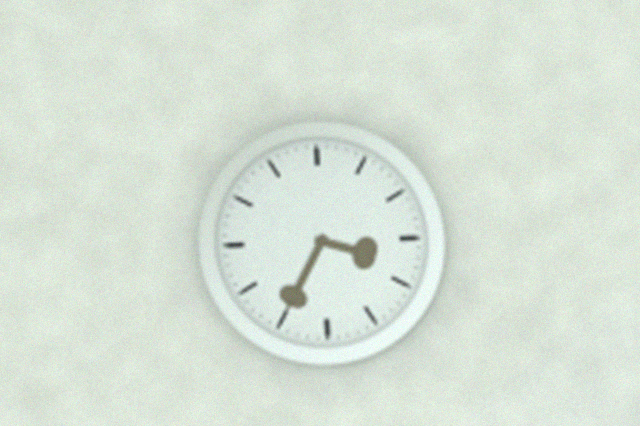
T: **3:35**
